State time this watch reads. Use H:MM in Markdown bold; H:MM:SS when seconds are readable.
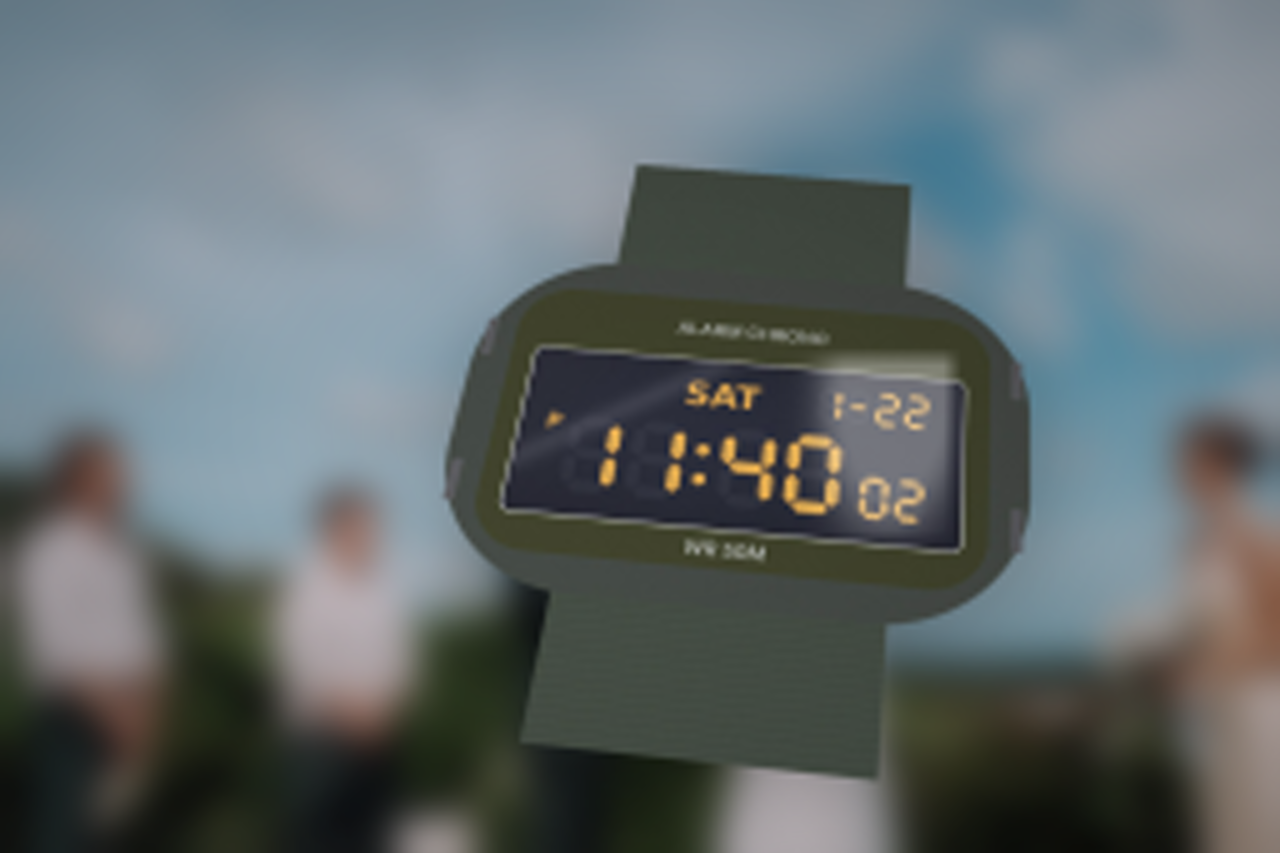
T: **11:40:02**
